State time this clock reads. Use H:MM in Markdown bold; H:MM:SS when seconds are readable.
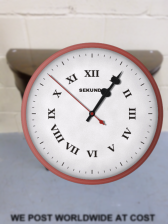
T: **1:05:52**
